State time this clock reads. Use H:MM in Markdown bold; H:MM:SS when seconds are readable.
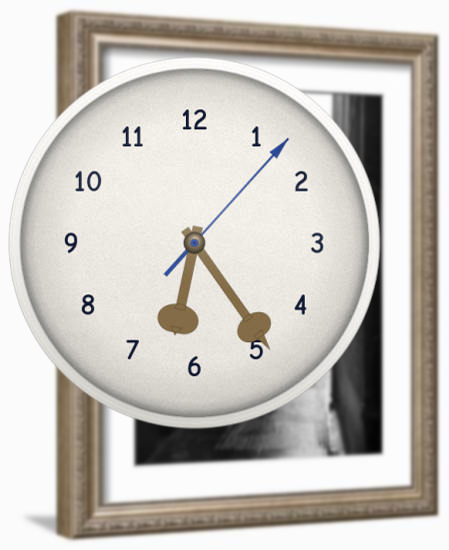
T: **6:24:07**
